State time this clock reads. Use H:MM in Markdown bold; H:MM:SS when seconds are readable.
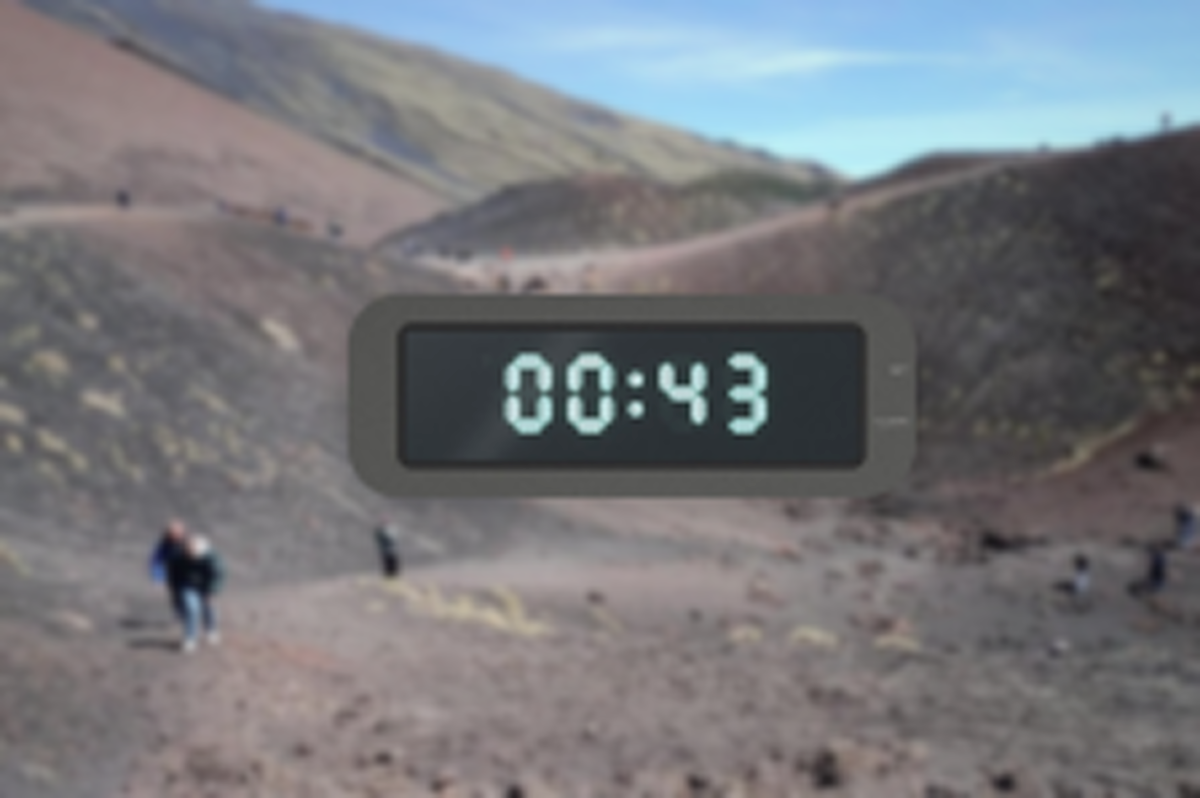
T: **0:43**
